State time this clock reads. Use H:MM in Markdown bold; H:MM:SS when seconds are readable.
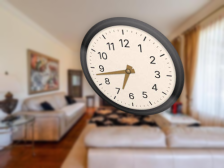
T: **6:43**
